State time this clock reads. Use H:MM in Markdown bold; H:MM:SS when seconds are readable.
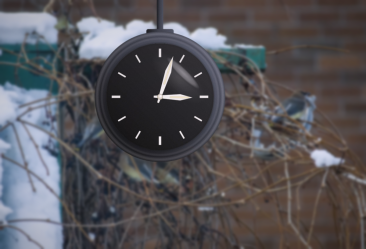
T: **3:03**
